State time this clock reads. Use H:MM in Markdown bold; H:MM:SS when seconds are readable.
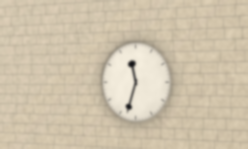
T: **11:33**
